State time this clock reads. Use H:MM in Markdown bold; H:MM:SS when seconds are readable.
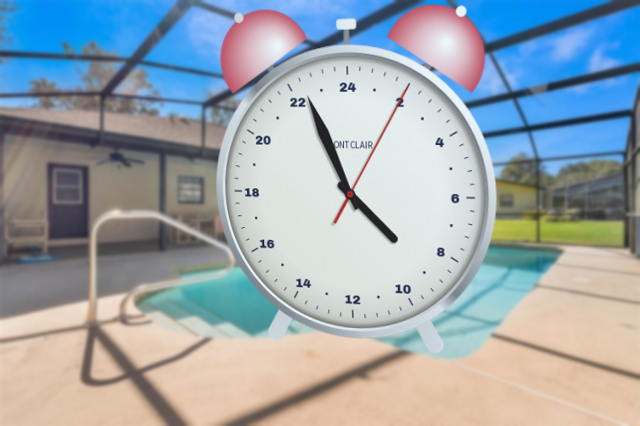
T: **8:56:05**
